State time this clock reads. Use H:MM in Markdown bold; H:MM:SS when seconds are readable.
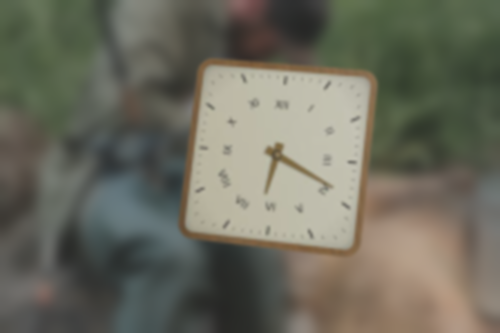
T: **6:19**
